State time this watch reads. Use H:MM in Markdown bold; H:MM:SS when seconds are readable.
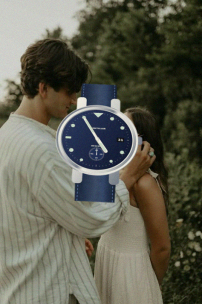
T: **4:55**
